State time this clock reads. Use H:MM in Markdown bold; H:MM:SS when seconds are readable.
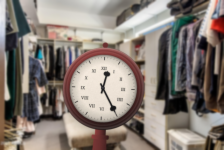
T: **12:25**
